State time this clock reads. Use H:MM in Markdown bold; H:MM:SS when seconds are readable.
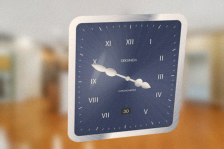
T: **3:49**
